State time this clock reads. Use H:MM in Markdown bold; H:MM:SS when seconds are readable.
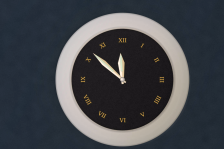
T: **11:52**
